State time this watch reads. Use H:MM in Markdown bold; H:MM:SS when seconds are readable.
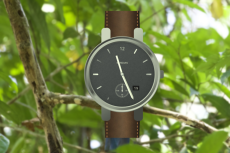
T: **11:26**
